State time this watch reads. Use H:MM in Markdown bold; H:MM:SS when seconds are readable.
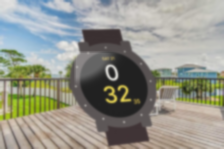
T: **0:32**
